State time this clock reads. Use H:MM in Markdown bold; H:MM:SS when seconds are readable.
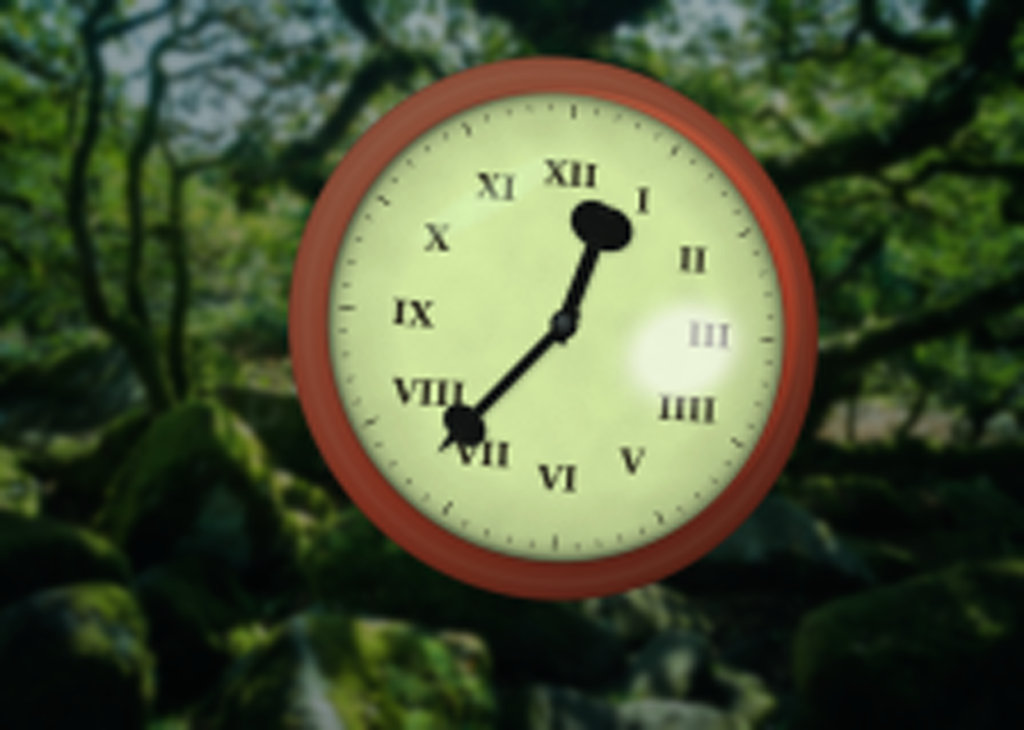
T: **12:37**
